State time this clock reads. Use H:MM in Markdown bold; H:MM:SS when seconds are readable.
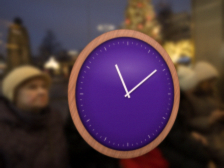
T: **11:09**
